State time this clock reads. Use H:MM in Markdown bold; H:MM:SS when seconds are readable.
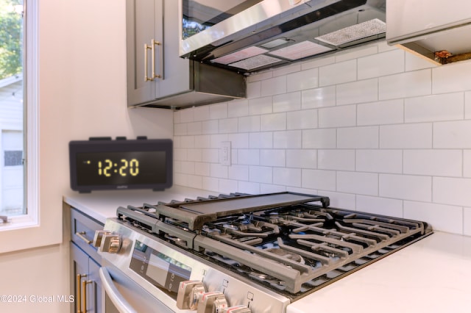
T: **12:20**
